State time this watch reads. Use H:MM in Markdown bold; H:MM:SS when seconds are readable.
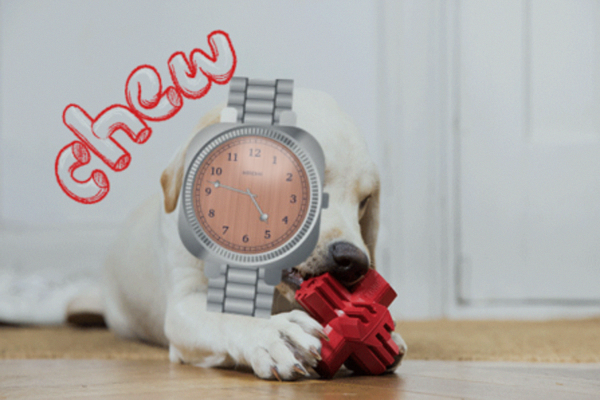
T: **4:47**
